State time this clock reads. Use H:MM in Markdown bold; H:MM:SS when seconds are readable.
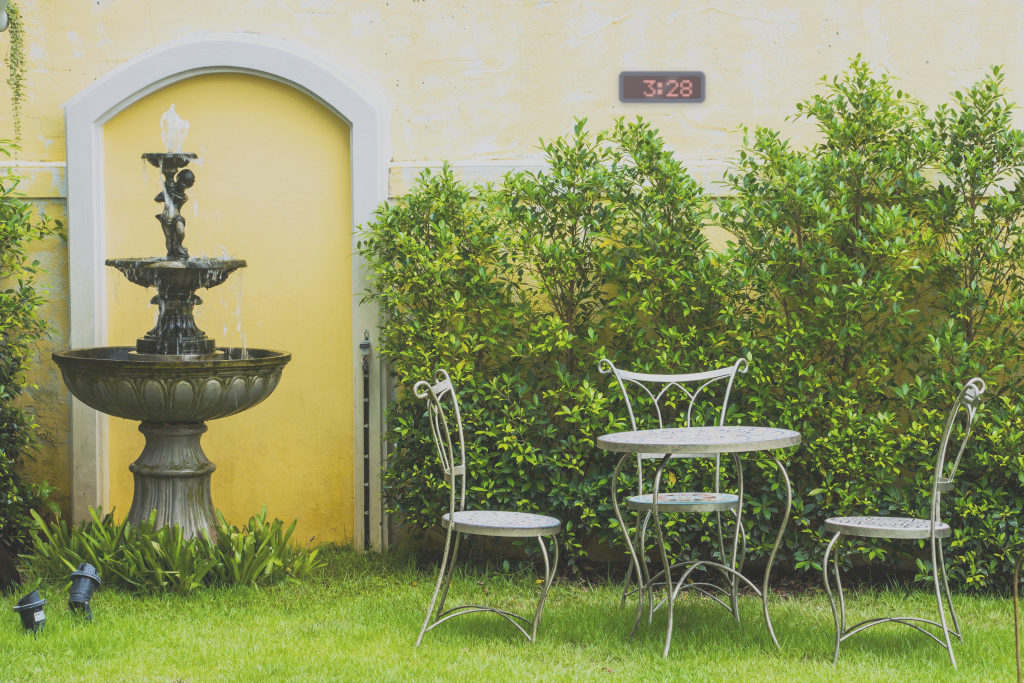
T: **3:28**
